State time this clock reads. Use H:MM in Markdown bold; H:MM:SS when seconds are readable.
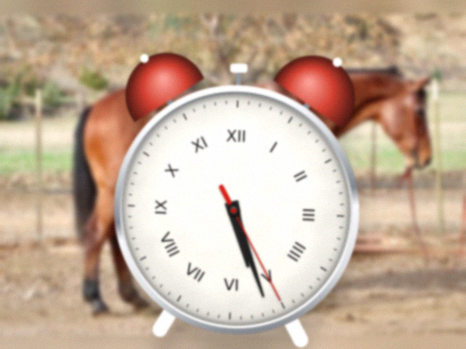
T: **5:26:25**
